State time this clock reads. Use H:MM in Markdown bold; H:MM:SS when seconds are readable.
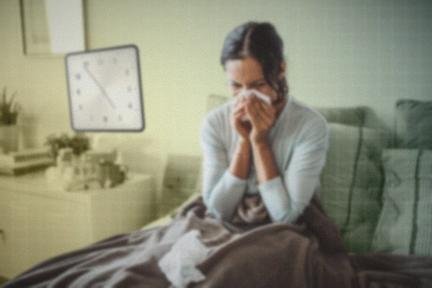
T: **4:54**
